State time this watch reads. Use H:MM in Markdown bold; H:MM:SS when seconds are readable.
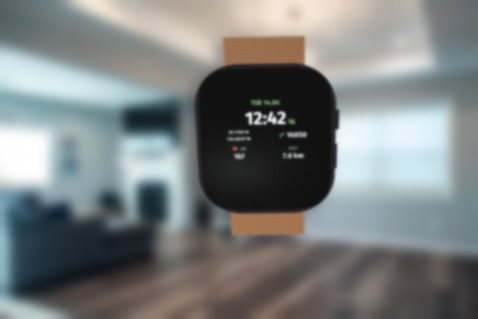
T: **12:42**
